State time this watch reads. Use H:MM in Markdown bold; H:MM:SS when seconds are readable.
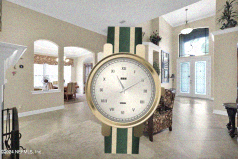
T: **11:10**
